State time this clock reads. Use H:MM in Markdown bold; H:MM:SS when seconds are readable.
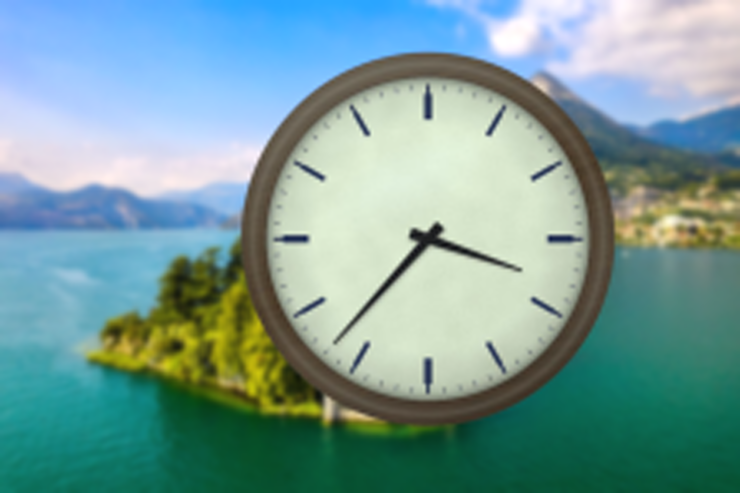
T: **3:37**
